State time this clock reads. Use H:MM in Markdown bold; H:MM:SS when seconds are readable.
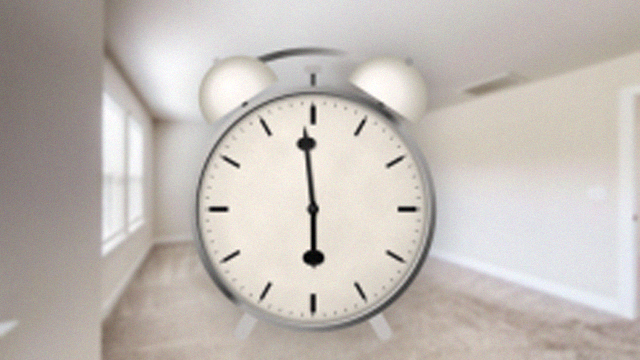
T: **5:59**
